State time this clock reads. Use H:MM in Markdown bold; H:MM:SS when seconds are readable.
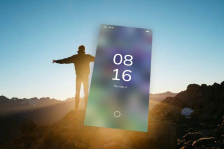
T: **8:16**
